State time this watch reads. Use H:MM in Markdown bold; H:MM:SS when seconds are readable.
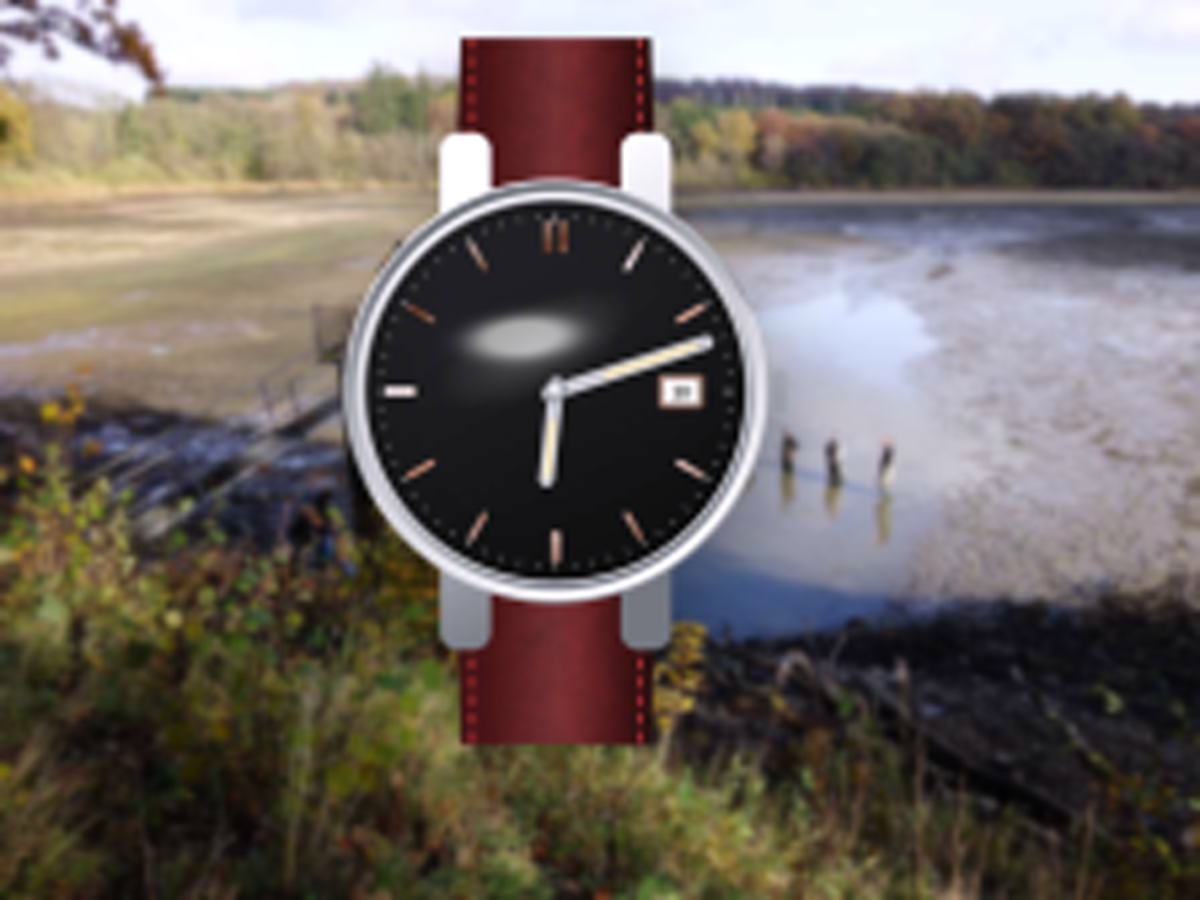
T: **6:12**
